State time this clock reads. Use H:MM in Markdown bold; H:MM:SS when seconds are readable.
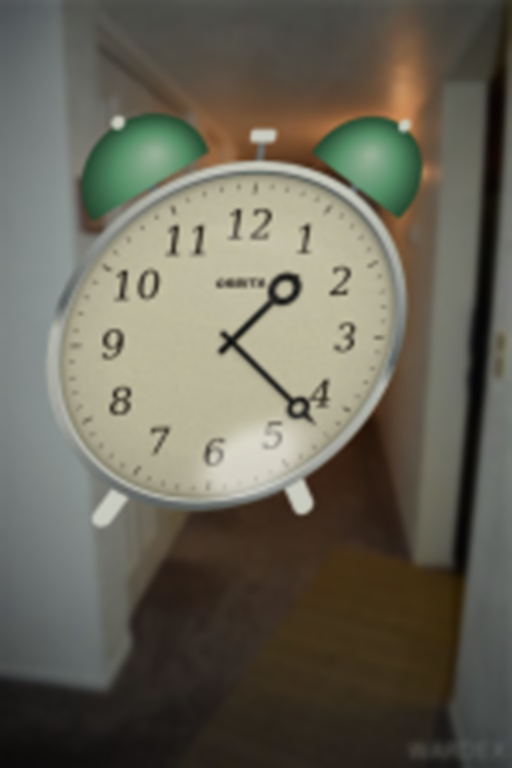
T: **1:22**
